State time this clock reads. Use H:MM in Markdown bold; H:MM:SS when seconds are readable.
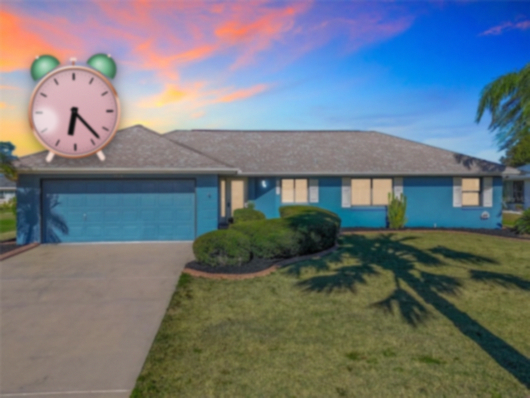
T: **6:23**
